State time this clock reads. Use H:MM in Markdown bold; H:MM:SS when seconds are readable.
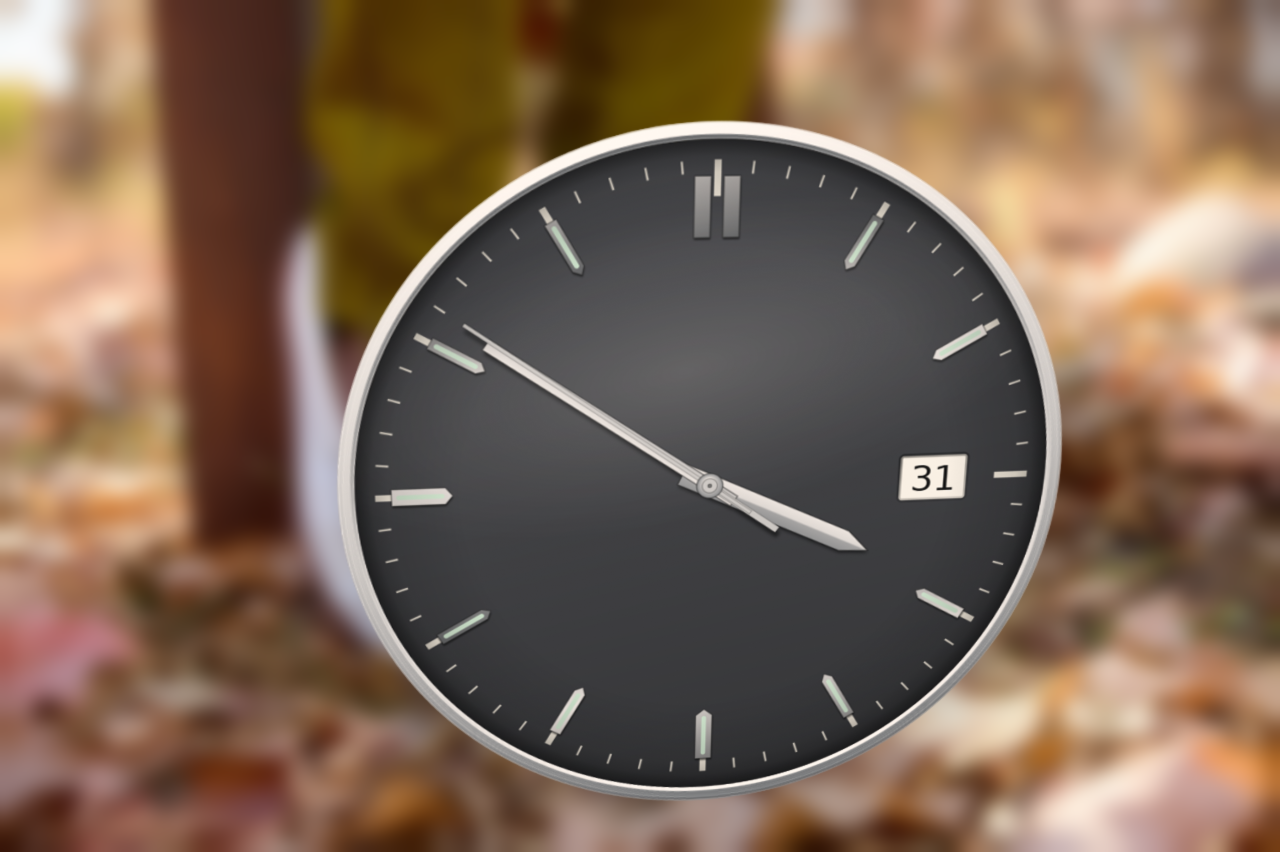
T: **3:50:51**
